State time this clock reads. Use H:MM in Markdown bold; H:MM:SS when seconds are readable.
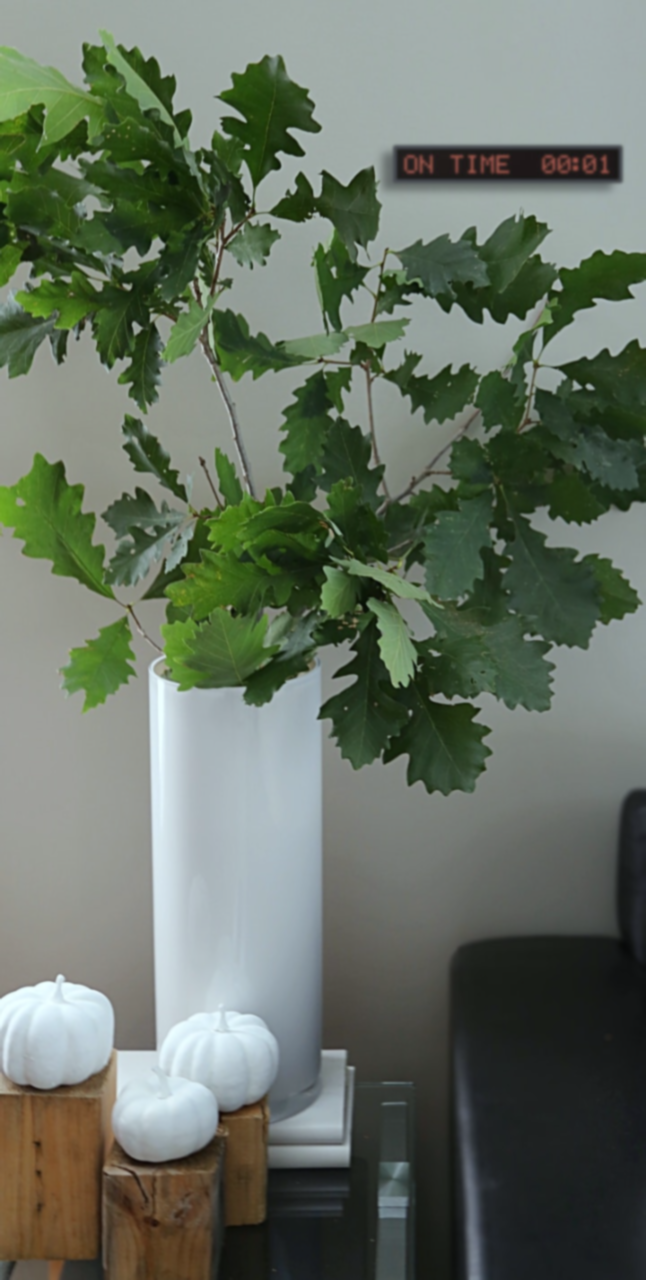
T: **0:01**
